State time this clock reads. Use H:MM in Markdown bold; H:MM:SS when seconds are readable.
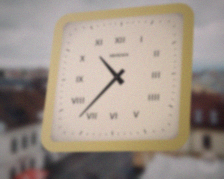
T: **10:37**
